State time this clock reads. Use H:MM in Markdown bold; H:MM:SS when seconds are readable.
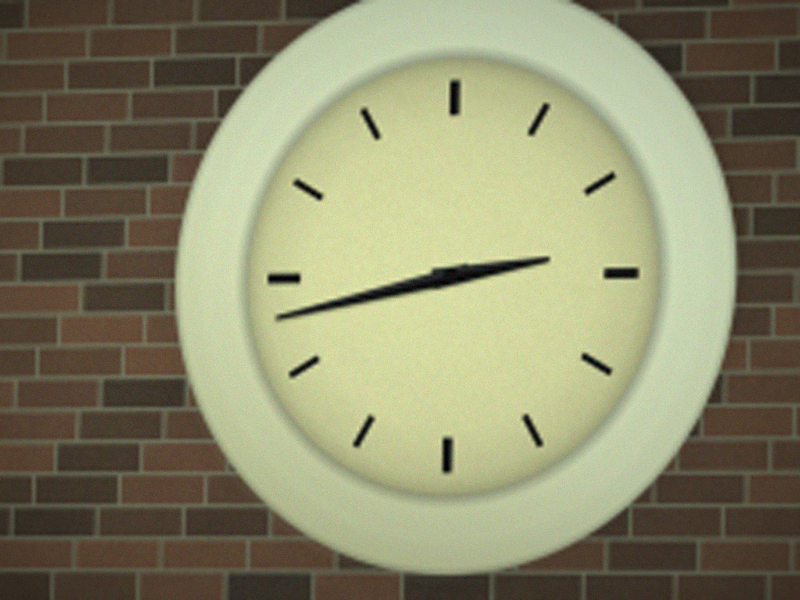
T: **2:43**
